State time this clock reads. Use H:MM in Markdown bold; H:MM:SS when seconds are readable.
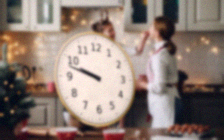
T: **9:48**
